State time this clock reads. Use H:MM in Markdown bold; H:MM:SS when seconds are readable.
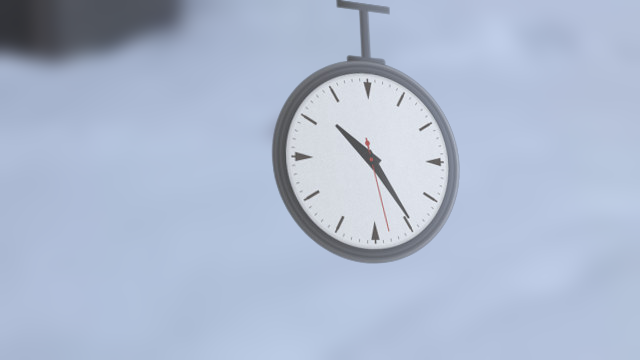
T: **10:24:28**
